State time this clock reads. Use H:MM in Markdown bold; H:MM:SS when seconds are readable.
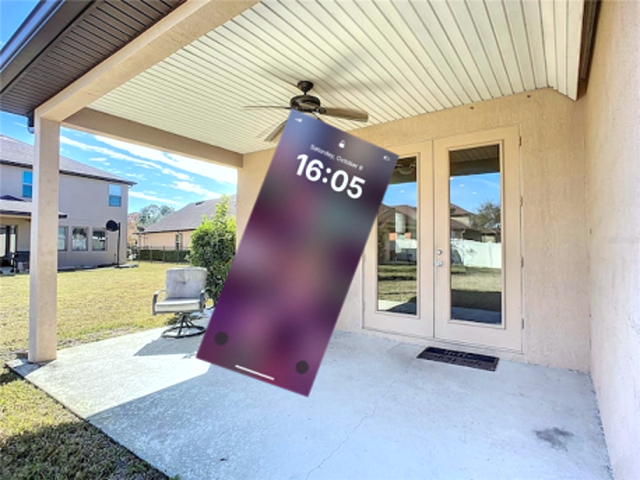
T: **16:05**
